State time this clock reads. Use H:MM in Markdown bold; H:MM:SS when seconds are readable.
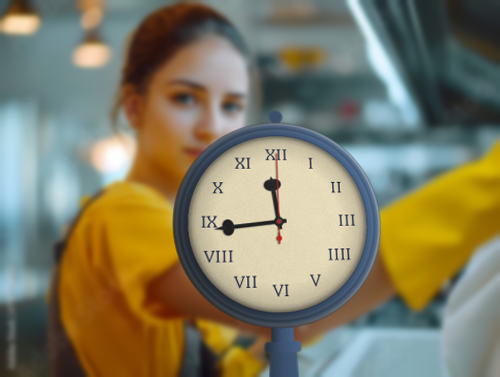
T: **11:44:00**
